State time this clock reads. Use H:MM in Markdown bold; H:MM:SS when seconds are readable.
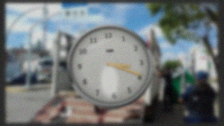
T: **3:19**
